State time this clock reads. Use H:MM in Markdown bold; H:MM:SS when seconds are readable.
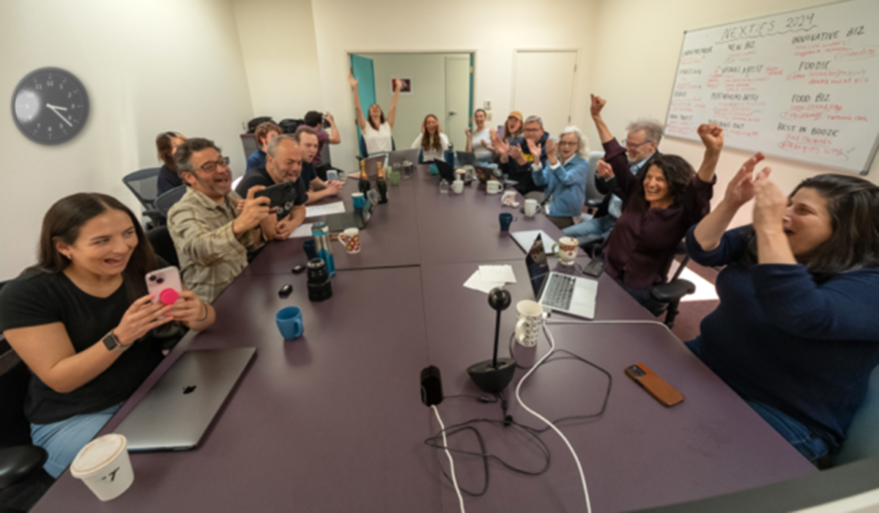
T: **3:22**
